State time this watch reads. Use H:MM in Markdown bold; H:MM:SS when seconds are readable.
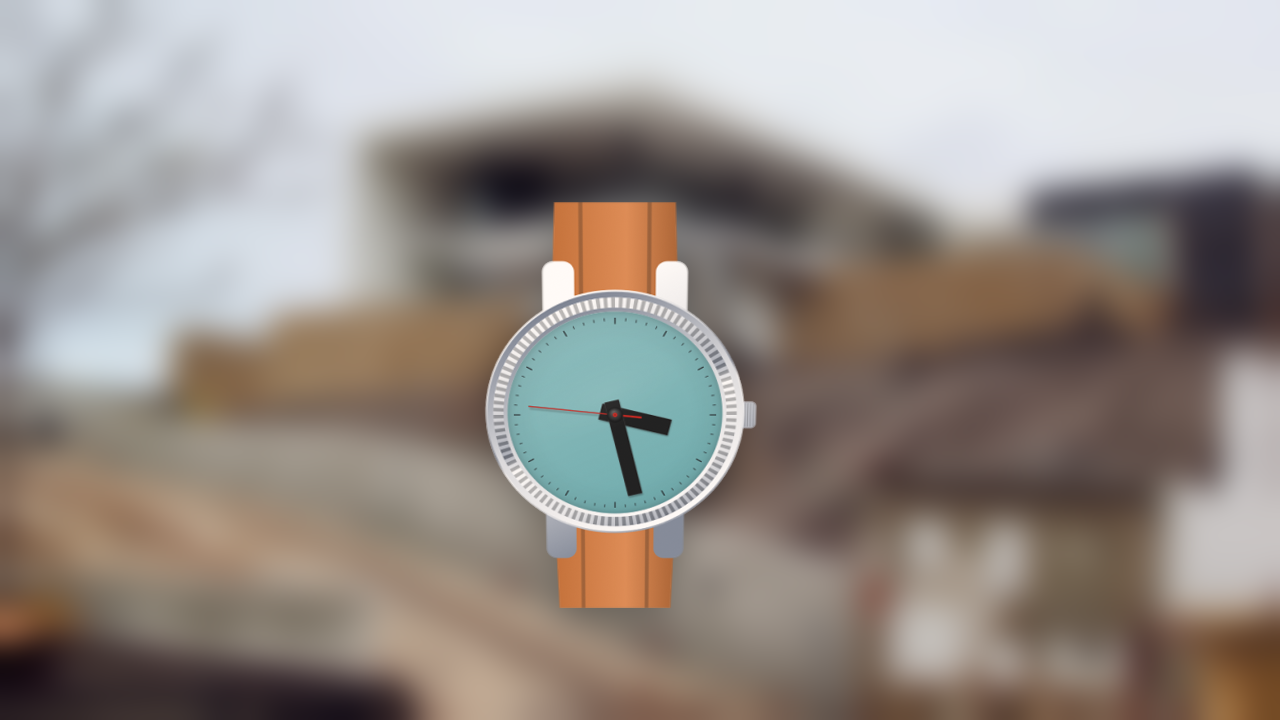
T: **3:27:46**
